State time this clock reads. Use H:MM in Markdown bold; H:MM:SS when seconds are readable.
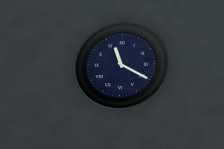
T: **11:20**
